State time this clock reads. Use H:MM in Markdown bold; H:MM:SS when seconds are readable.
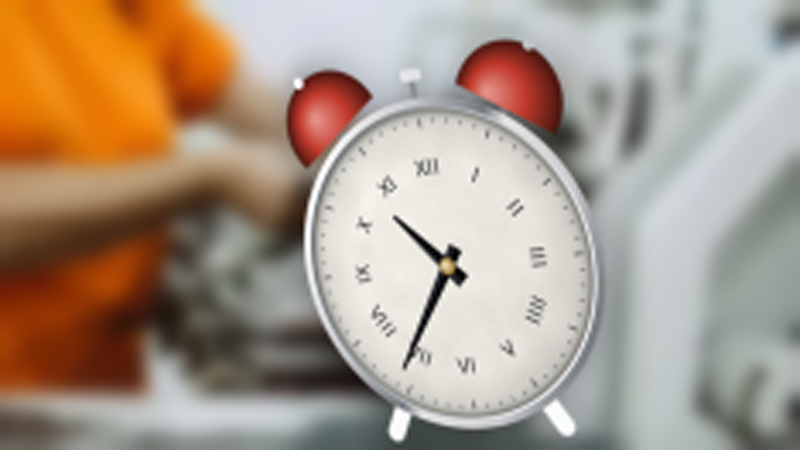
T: **10:36**
